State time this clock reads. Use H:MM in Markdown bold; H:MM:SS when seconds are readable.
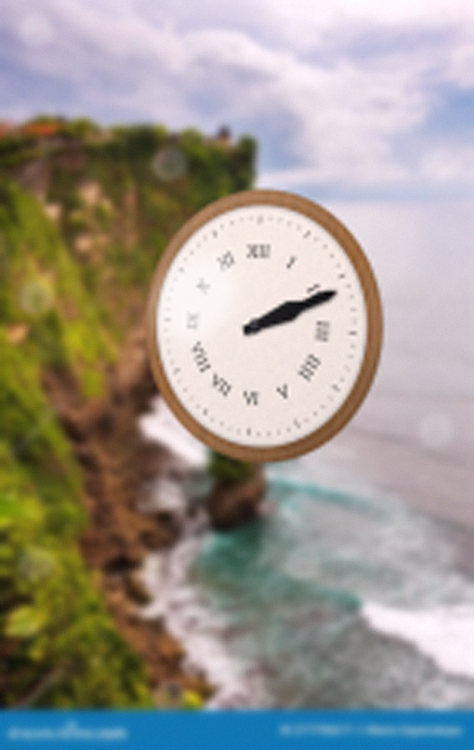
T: **2:11**
